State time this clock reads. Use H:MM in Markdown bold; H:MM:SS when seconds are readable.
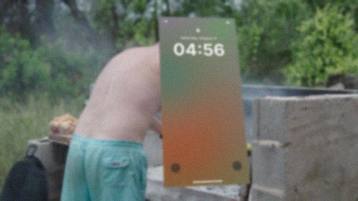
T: **4:56**
